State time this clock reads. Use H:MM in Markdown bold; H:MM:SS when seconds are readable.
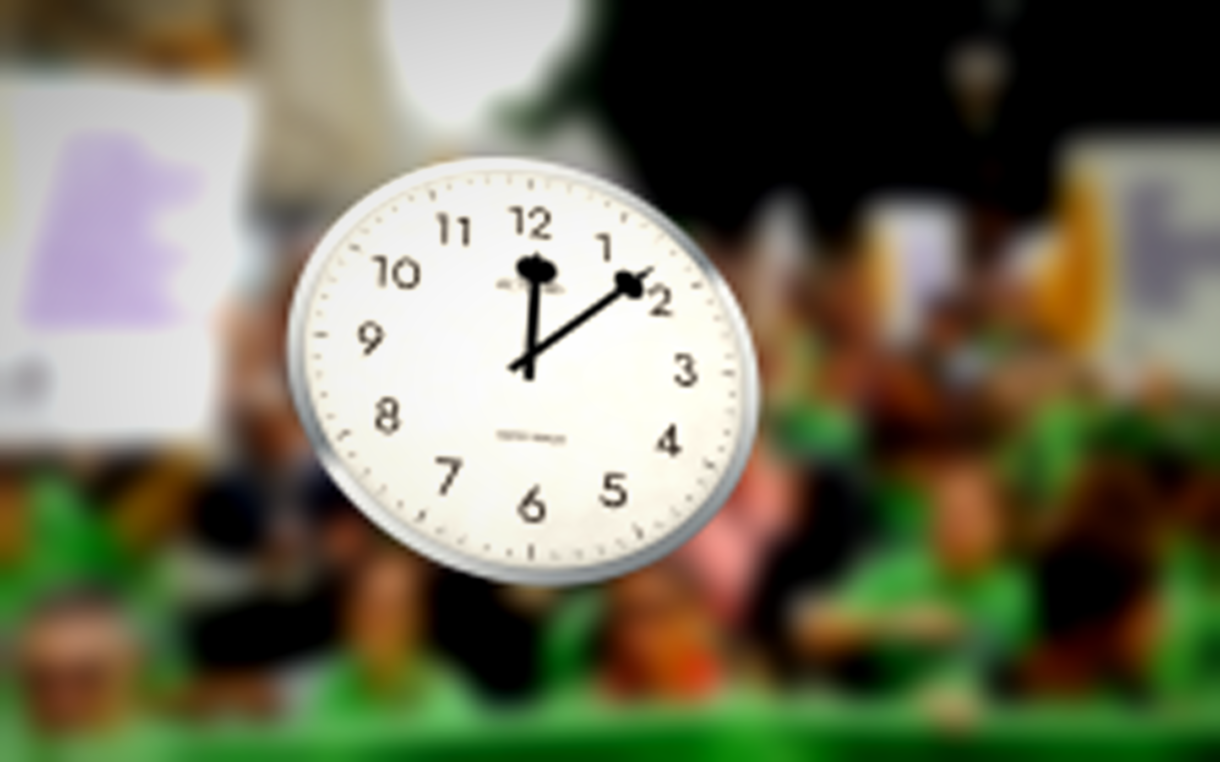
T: **12:08**
